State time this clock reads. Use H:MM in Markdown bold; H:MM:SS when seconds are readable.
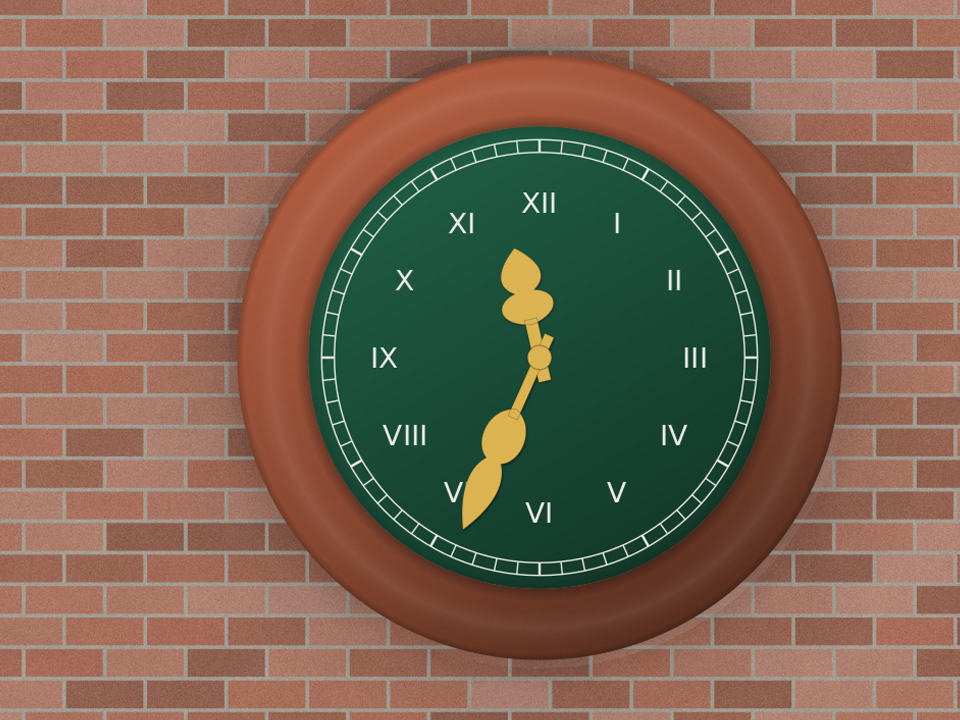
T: **11:34**
